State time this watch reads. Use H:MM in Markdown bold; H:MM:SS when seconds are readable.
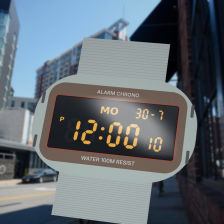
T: **12:00:10**
